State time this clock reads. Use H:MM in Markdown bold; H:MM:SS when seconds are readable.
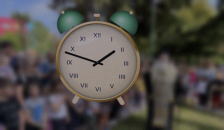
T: **1:48**
